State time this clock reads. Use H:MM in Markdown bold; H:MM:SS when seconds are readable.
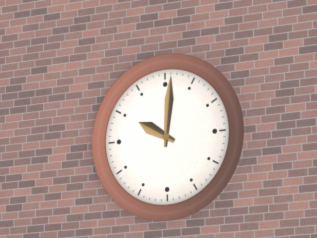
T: **10:01**
